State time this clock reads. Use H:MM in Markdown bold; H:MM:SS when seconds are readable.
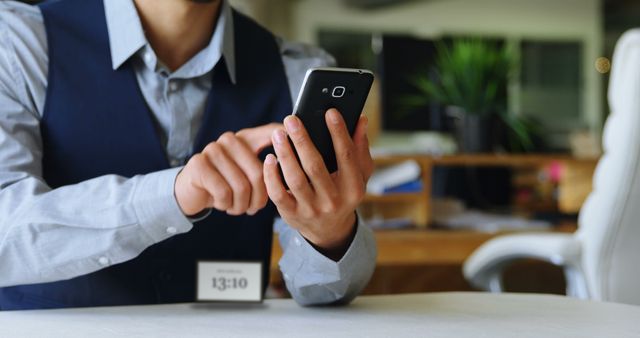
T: **13:10**
